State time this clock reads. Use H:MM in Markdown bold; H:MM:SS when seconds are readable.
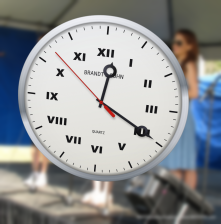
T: **12:19:52**
